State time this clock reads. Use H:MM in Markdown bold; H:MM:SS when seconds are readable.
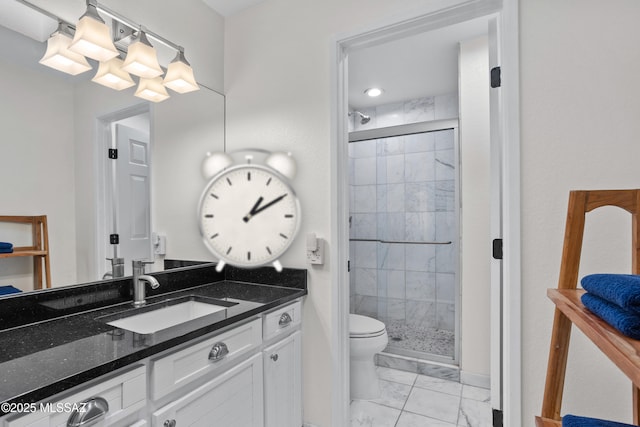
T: **1:10**
